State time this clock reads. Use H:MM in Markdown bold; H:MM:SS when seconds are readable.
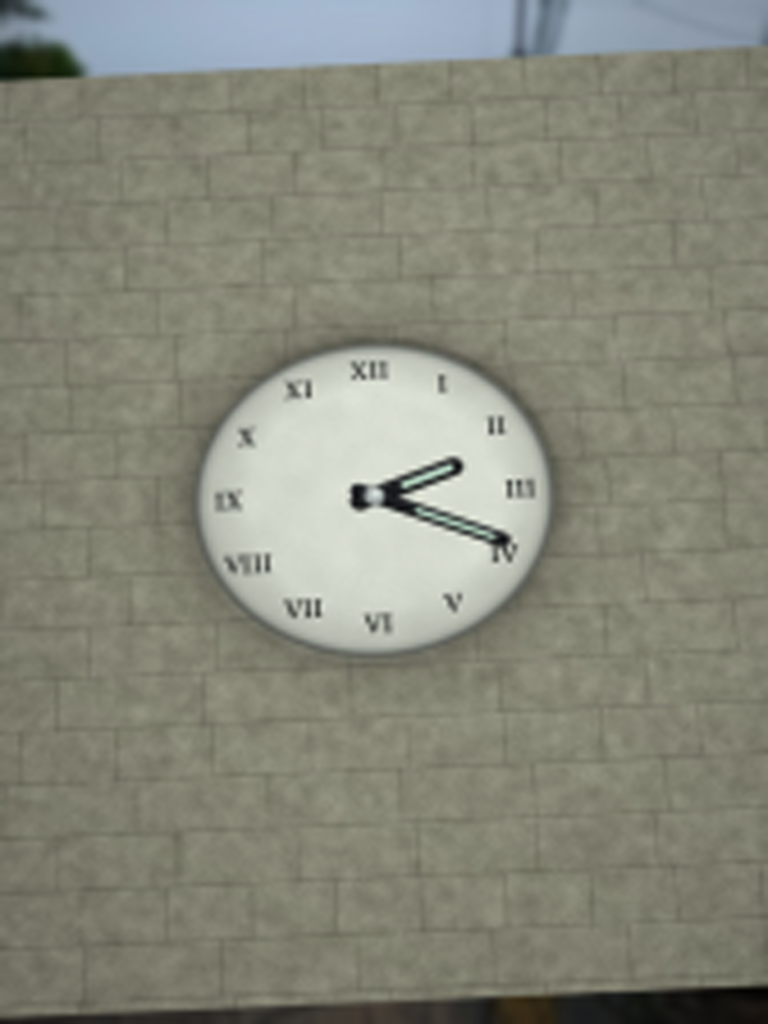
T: **2:19**
